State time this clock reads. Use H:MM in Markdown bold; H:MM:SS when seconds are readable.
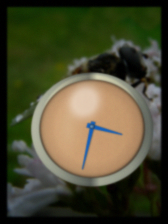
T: **3:32**
